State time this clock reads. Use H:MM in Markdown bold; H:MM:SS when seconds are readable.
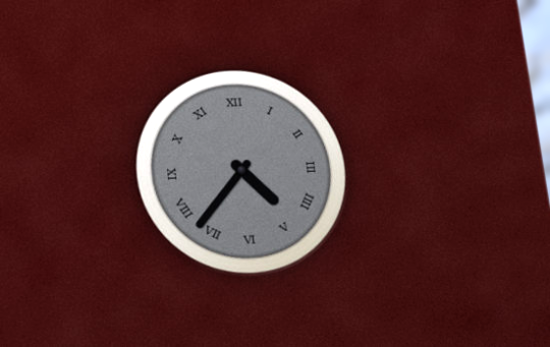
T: **4:37**
